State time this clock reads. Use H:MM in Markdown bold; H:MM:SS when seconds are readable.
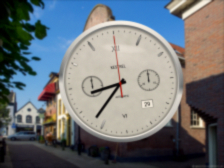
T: **8:37**
